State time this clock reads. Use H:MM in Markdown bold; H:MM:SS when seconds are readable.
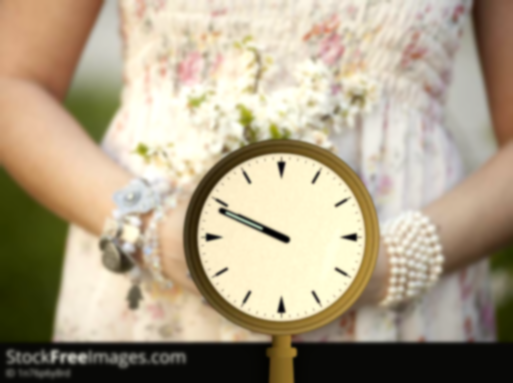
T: **9:49**
